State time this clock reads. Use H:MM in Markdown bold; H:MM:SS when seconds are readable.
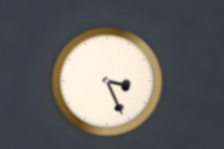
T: **3:26**
